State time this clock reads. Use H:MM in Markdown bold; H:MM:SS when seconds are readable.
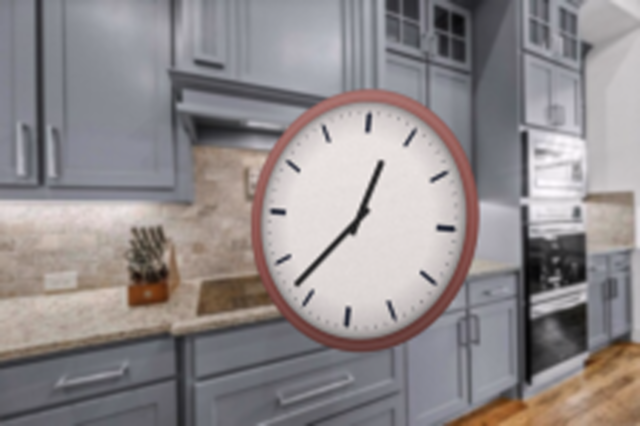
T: **12:37**
